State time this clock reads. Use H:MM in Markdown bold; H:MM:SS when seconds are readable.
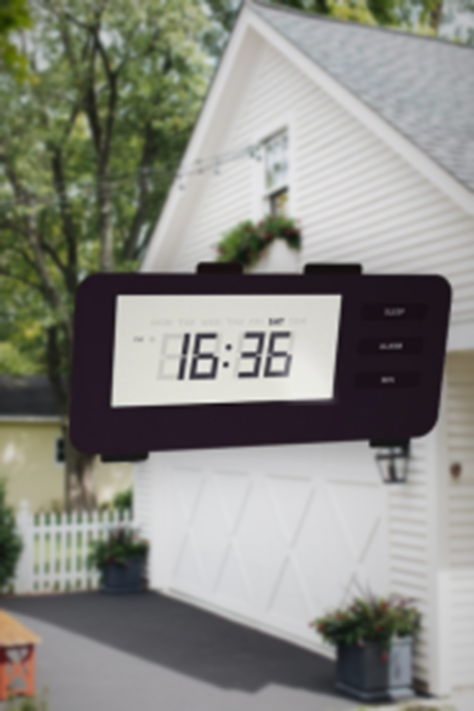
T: **16:36**
